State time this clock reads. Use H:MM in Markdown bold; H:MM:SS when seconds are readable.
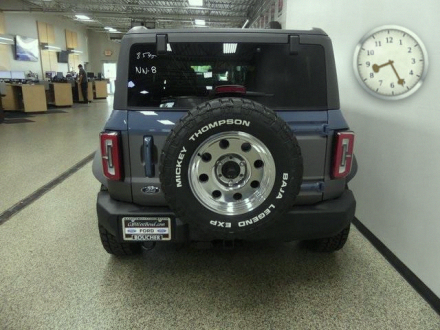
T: **8:26**
